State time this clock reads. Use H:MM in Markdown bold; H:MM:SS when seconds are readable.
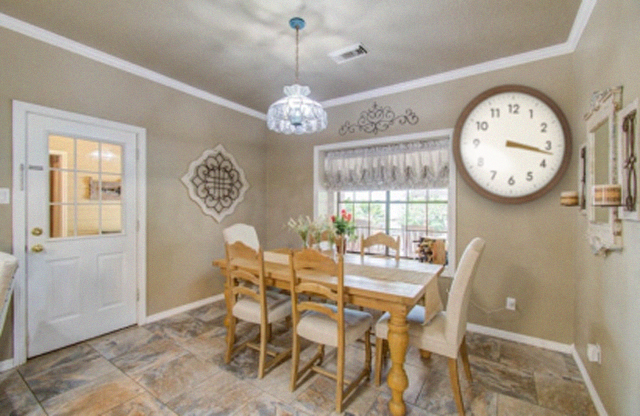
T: **3:17**
